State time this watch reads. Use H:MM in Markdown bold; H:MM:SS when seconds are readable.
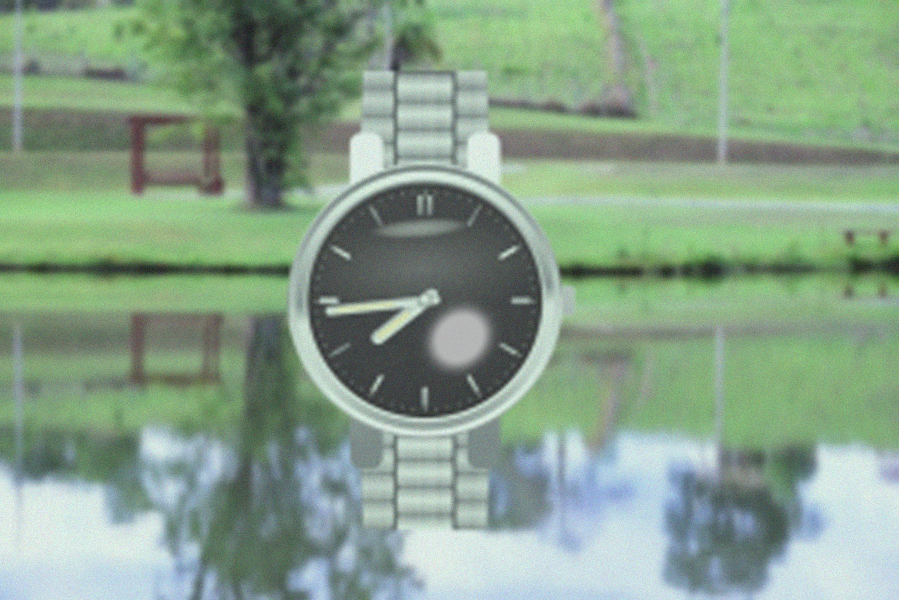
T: **7:44**
